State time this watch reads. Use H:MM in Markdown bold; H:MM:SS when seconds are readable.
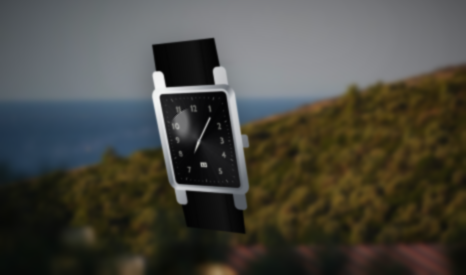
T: **7:06**
